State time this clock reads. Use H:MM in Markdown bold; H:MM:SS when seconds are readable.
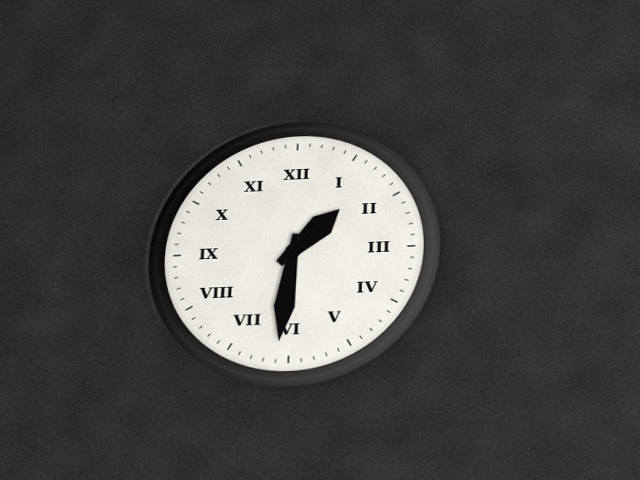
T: **1:31**
